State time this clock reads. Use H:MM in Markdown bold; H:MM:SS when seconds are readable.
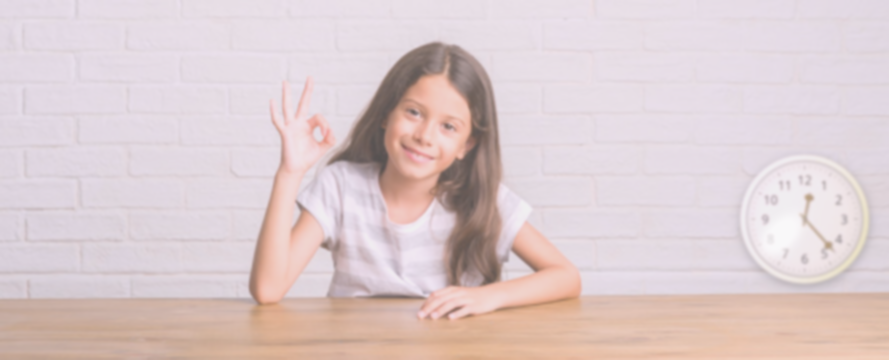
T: **12:23**
